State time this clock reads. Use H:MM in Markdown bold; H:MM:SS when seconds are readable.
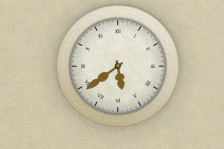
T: **5:39**
